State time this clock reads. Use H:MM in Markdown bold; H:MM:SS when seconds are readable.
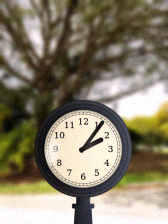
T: **2:06**
